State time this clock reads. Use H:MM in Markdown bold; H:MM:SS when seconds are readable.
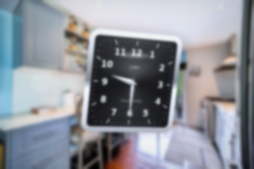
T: **9:30**
